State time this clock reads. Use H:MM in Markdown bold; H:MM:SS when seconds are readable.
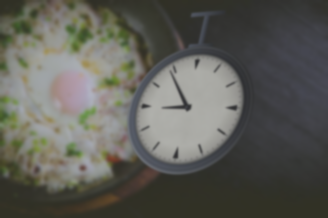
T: **8:54**
